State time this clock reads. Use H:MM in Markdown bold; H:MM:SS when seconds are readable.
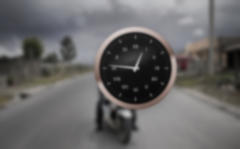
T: **12:46**
